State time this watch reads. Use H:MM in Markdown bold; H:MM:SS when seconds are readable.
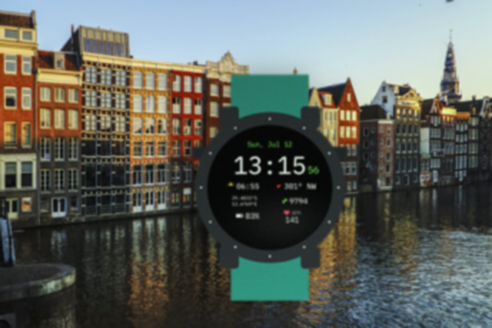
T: **13:15**
